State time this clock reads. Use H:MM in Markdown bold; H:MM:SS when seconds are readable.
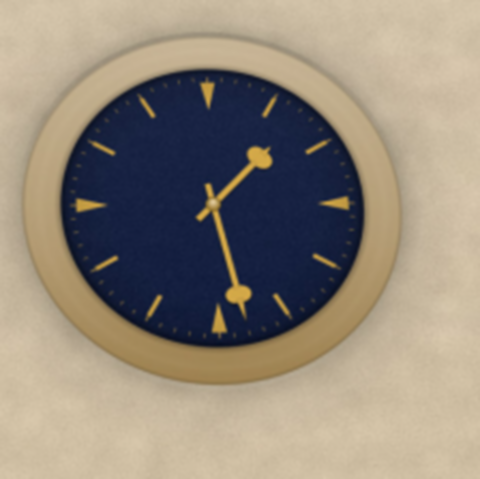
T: **1:28**
